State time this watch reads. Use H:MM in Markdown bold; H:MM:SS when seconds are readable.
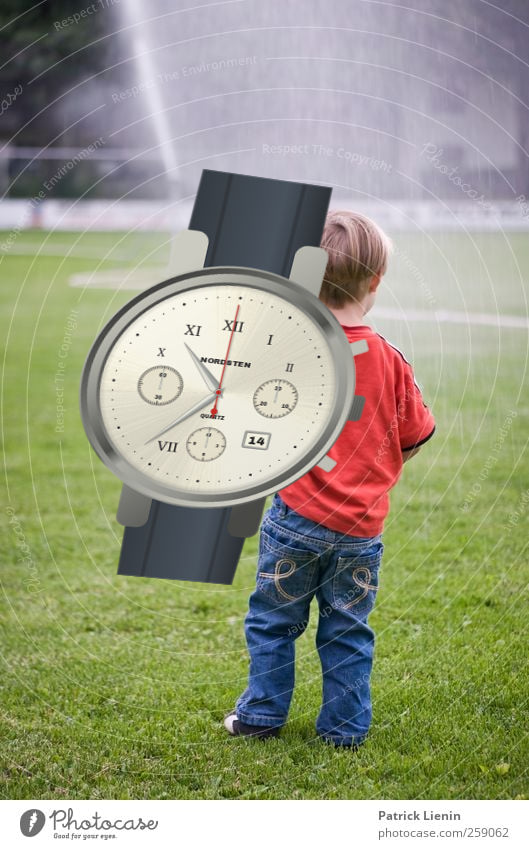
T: **10:37**
